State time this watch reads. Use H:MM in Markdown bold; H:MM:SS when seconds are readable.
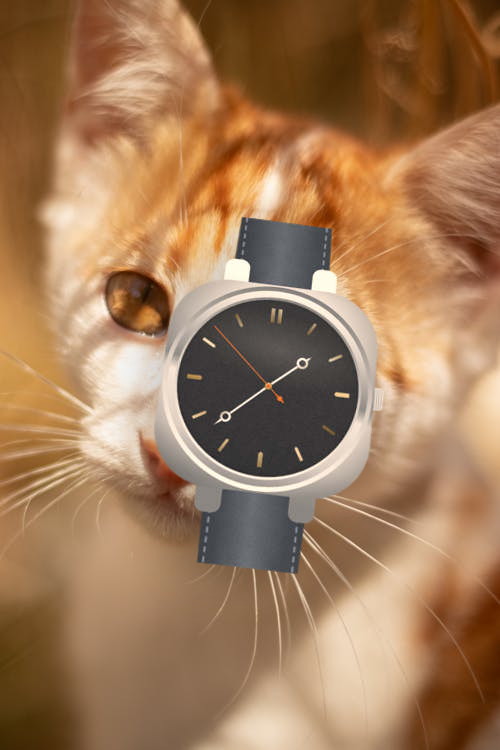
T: **1:37:52**
